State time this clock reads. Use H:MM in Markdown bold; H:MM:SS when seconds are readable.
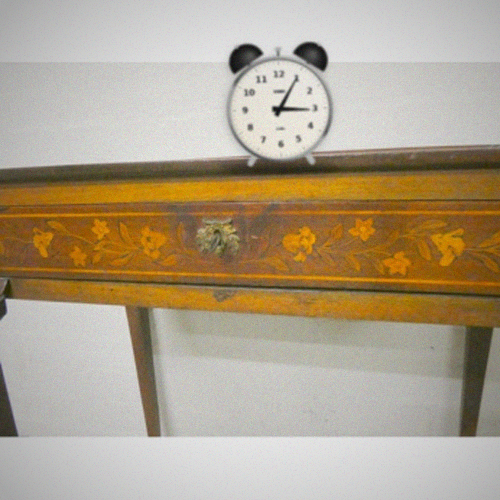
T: **3:05**
